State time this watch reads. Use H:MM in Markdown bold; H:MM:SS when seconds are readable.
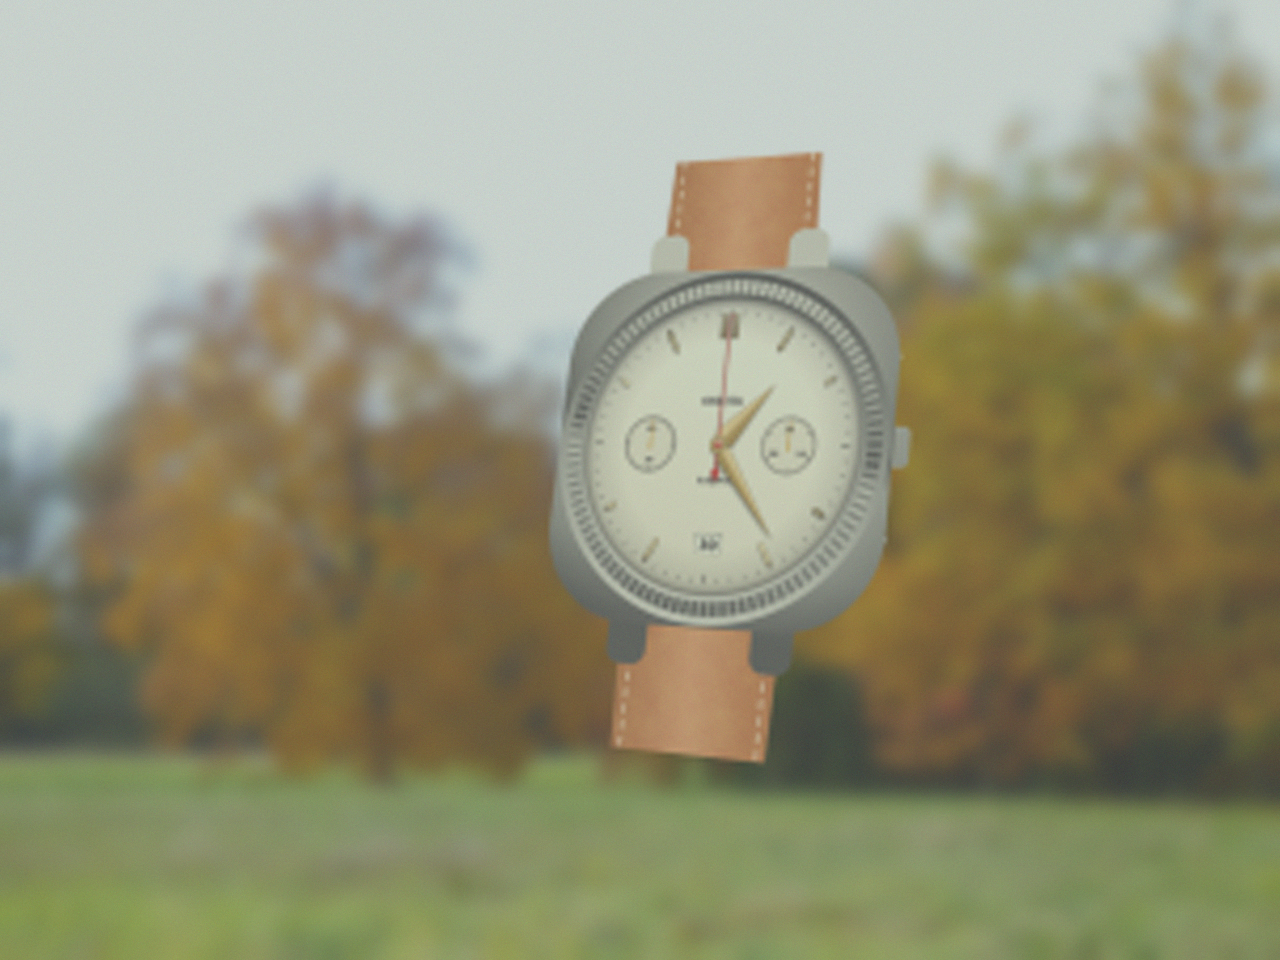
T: **1:24**
